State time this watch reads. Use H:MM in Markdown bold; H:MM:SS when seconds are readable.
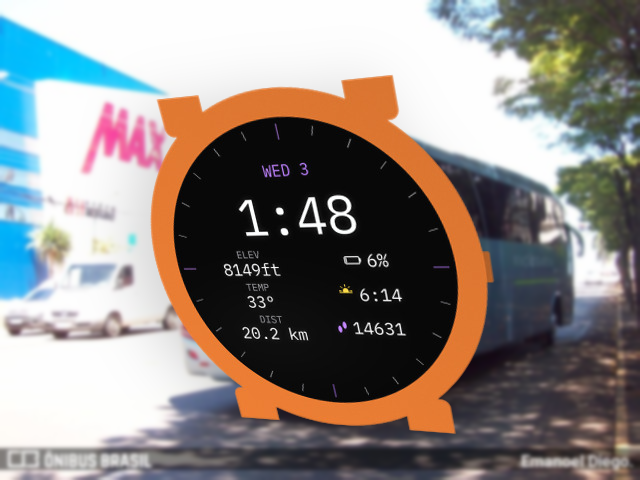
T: **1:48**
